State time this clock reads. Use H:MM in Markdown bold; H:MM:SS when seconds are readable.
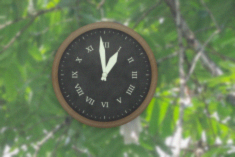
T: **12:59**
